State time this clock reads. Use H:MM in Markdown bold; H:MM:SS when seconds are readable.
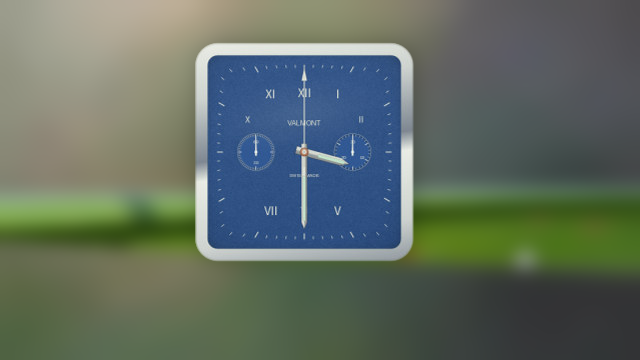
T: **3:30**
